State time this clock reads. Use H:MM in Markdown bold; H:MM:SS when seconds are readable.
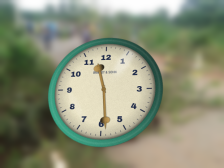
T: **11:29**
